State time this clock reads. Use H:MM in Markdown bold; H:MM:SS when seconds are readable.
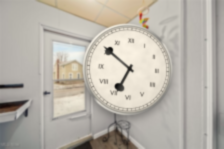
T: **6:51**
